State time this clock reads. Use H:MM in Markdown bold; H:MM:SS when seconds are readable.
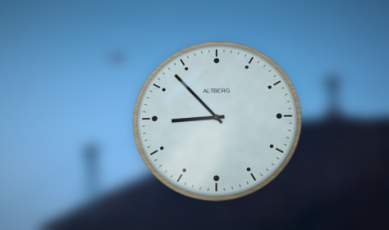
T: **8:53**
